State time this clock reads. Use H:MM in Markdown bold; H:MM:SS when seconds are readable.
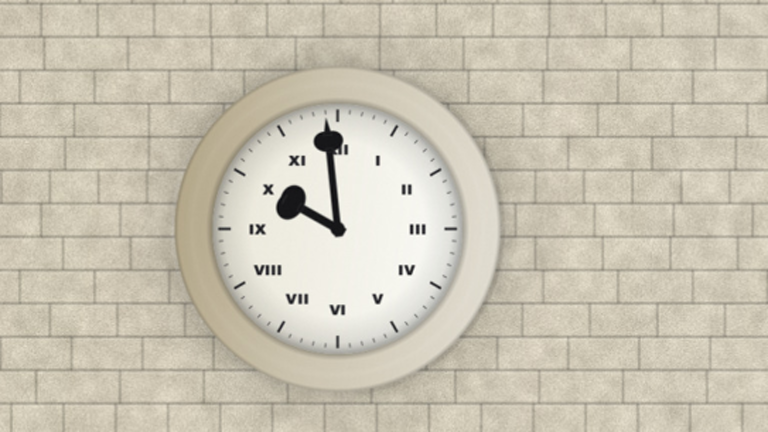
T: **9:59**
